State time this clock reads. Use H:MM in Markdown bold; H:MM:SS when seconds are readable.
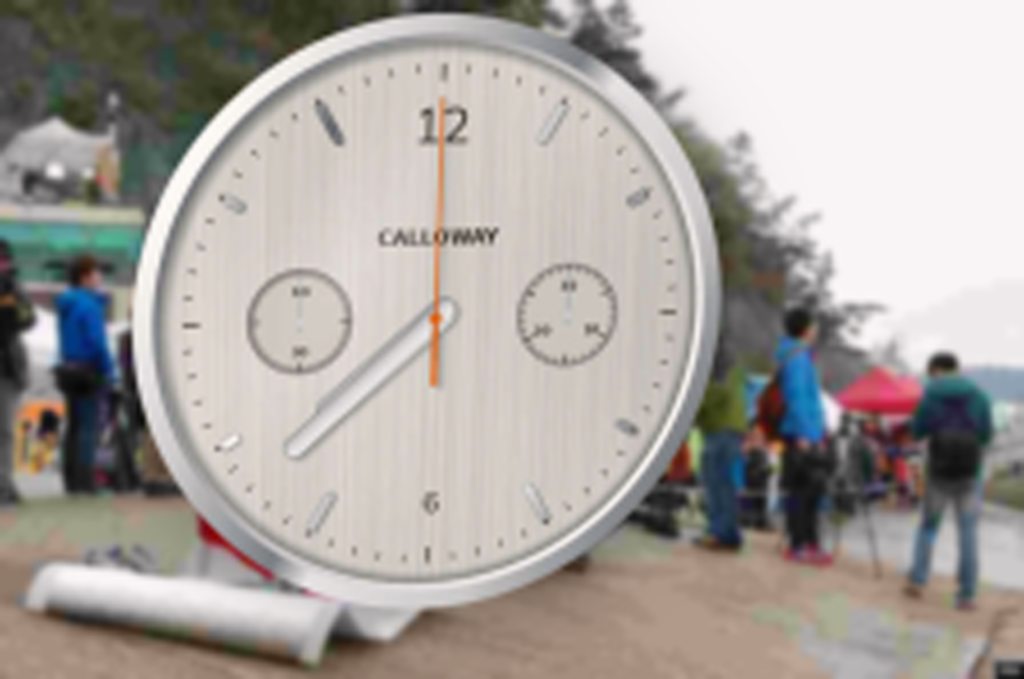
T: **7:38**
